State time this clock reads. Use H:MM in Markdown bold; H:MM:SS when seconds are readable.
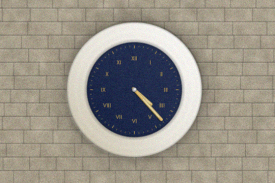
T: **4:23**
